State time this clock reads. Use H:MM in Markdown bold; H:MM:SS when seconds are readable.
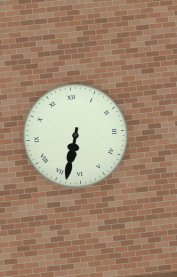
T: **6:33**
